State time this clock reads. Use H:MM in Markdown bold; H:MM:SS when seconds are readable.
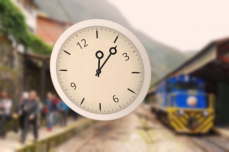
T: **1:11**
